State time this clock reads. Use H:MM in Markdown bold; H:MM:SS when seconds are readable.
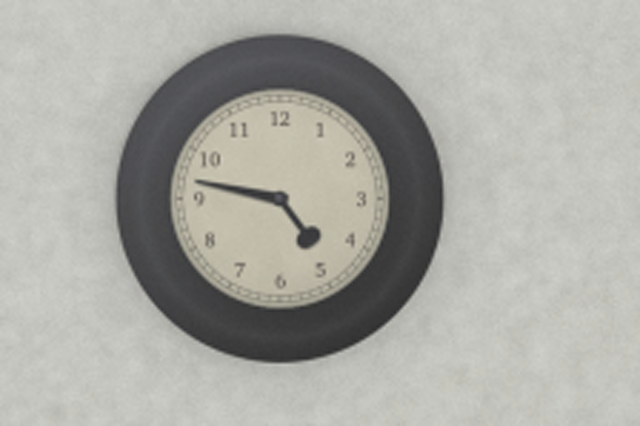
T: **4:47**
